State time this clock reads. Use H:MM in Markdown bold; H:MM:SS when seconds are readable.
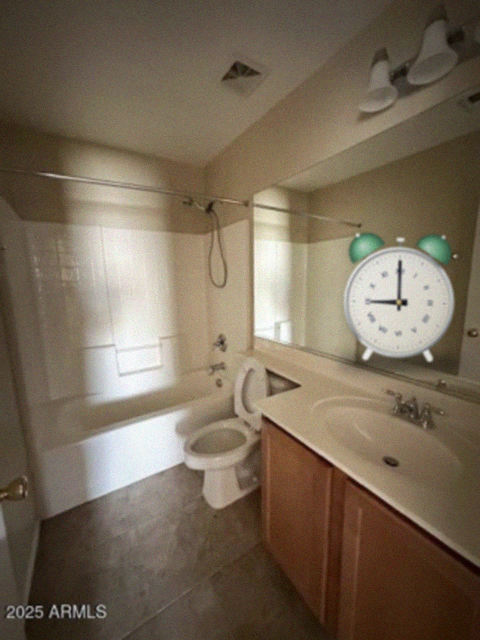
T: **9:00**
